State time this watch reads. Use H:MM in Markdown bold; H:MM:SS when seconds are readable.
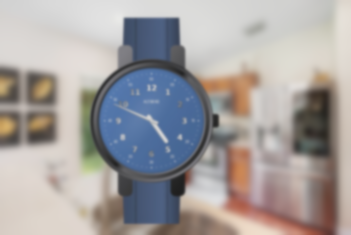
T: **4:49**
